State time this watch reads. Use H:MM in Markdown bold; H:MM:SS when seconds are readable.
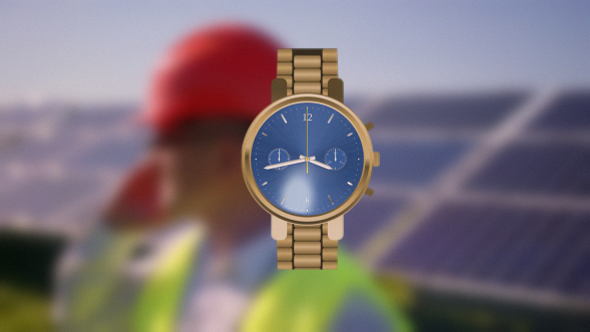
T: **3:43**
